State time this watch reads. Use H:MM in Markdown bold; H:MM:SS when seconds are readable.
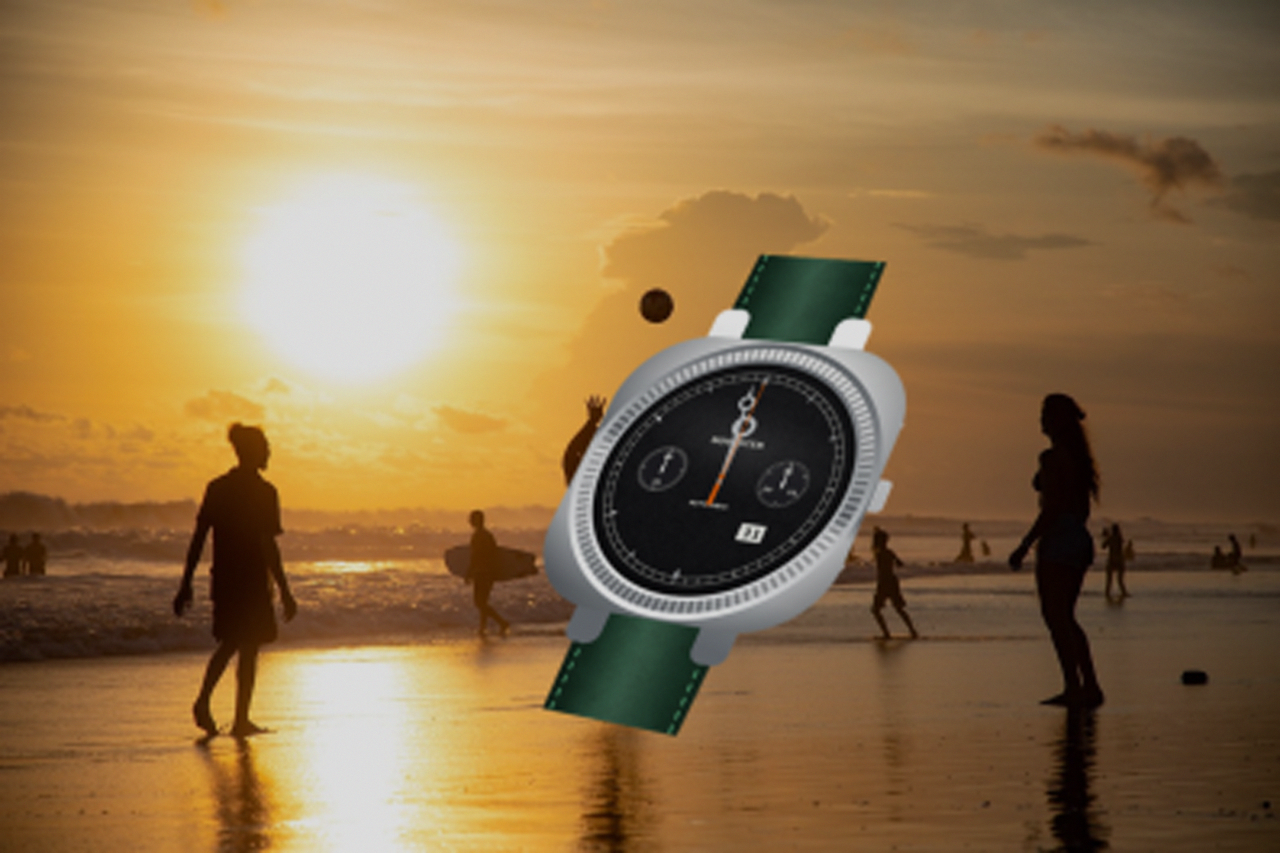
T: **11:59**
